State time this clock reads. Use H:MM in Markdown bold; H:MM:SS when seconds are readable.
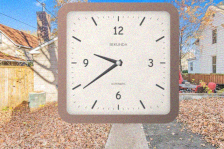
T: **9:39**
